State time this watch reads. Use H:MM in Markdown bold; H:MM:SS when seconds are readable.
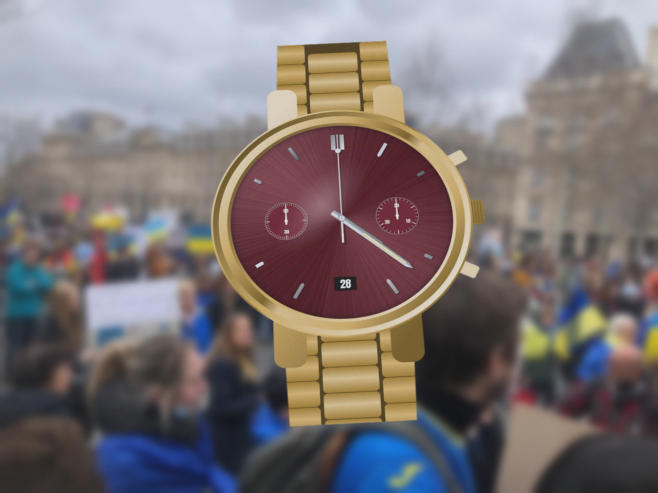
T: **4:22**
